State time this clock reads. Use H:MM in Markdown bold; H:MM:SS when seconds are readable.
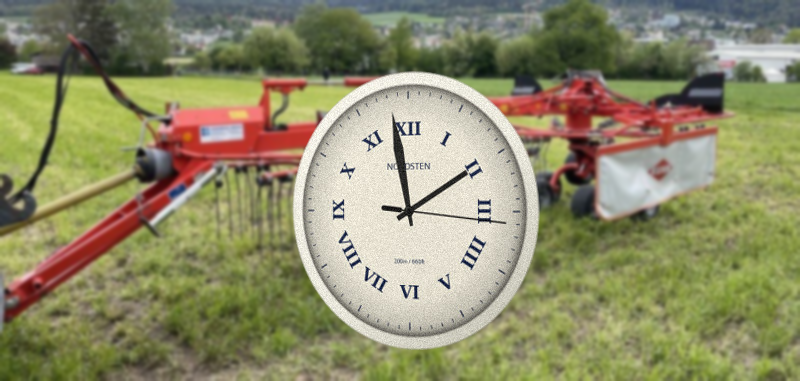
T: **1:58:16**
